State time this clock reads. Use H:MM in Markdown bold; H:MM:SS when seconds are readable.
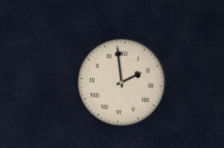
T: **1:58**
